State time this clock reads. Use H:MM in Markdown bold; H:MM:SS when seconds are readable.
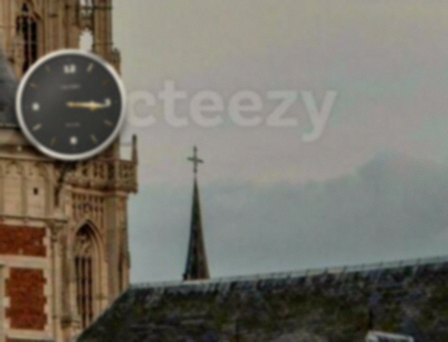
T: **3:16**
